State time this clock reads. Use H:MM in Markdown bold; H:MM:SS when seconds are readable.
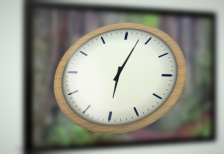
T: **6:03**
